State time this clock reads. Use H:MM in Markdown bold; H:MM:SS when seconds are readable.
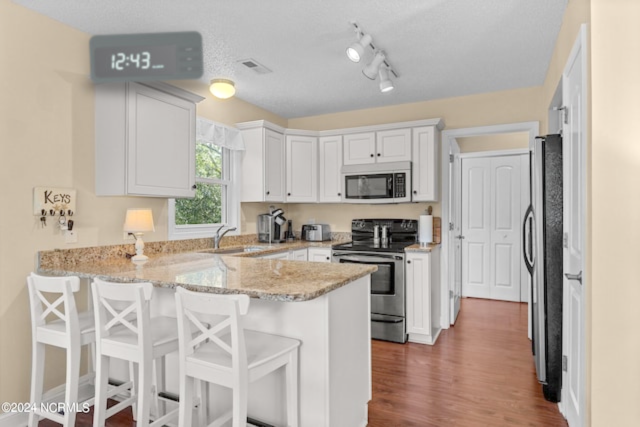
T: **12:43**
